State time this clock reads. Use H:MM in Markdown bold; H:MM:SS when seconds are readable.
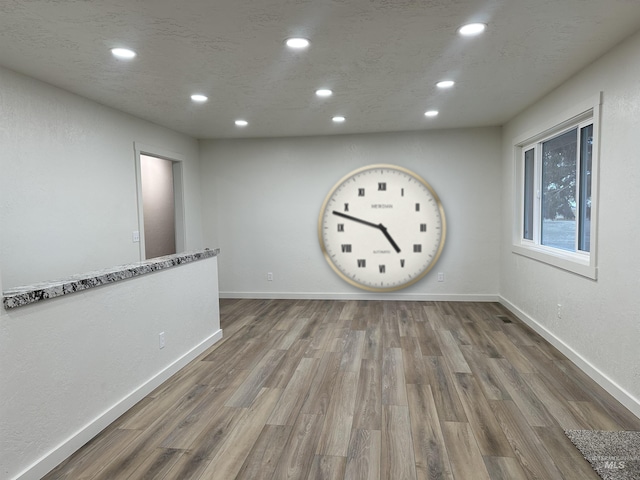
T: **4:48**
